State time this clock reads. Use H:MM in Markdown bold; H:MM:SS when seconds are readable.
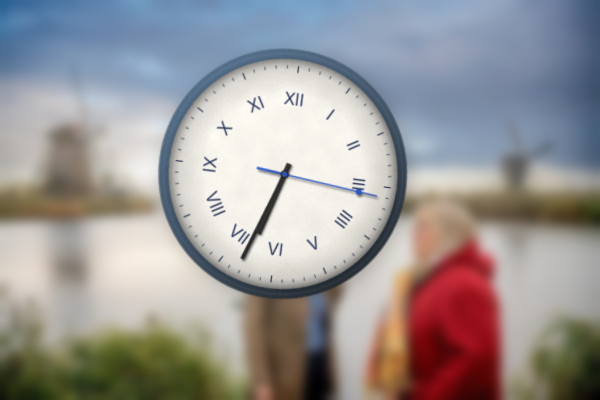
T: **6:33:16**
